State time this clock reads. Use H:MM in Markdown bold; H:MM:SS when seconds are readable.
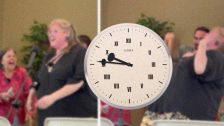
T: **9:46**
